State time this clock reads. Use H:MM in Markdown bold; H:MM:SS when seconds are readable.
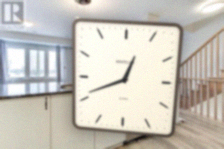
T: **12:41**
